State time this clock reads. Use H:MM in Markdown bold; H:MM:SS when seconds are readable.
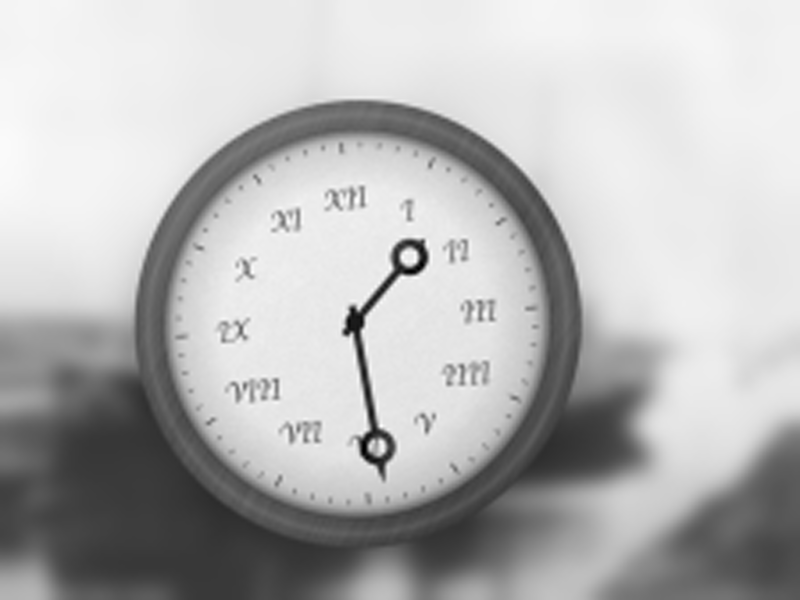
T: **1:29**
